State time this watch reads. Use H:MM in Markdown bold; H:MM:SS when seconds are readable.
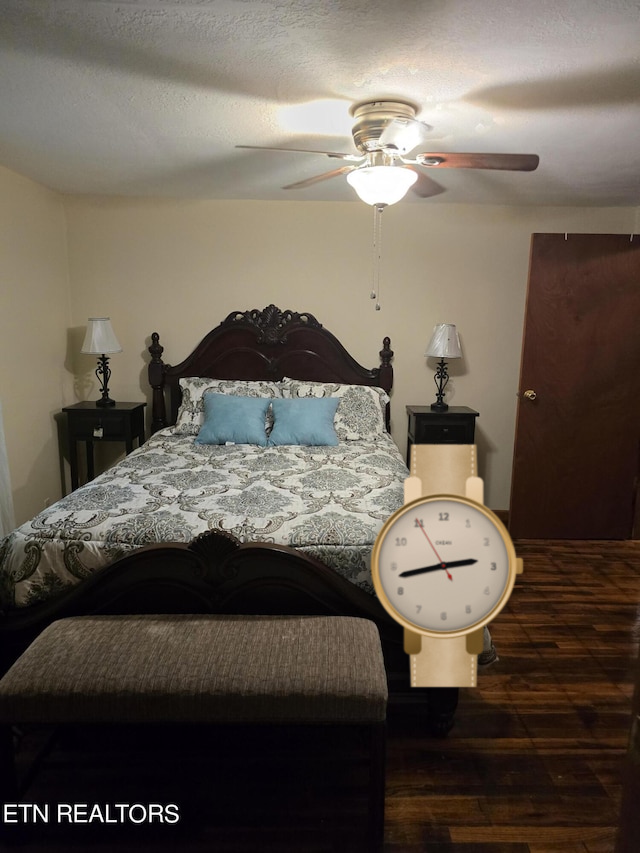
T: **2:42:55**
